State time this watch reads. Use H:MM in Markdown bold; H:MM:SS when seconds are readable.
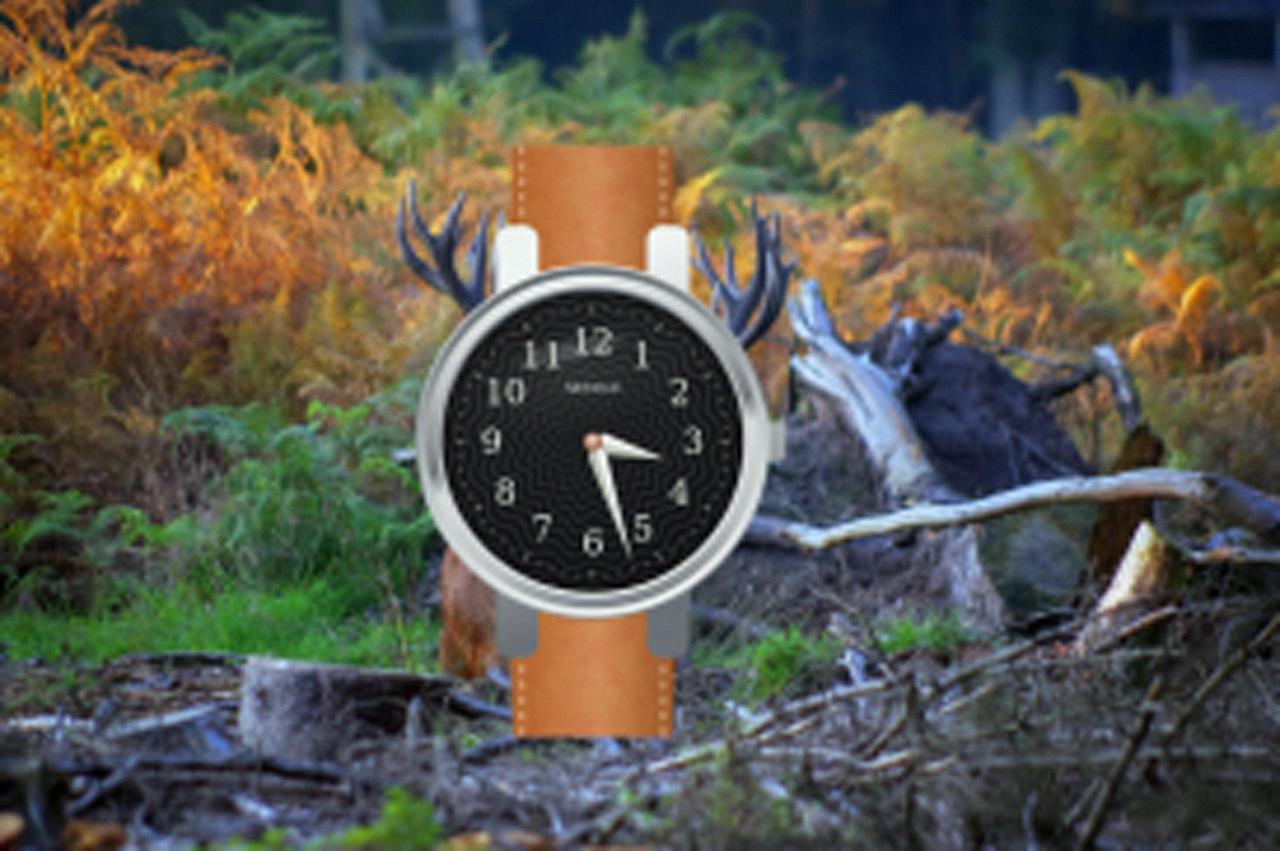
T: **3:27**
